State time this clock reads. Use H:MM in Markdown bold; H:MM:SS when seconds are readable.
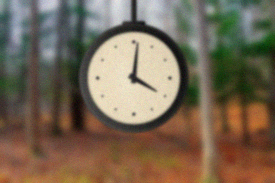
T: **4:01**
